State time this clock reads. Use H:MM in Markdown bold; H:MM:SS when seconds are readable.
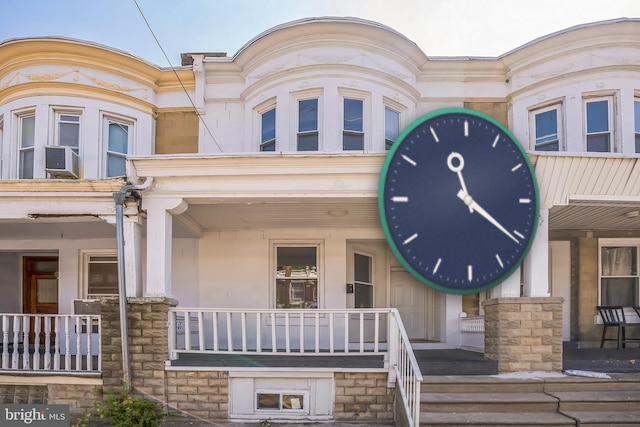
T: **11:21**
